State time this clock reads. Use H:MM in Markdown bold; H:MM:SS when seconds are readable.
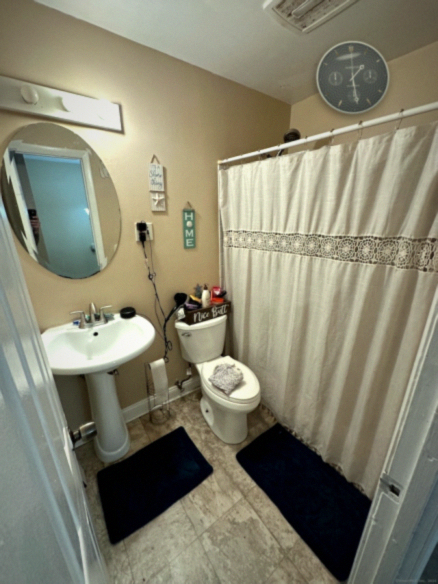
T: **1:29**
